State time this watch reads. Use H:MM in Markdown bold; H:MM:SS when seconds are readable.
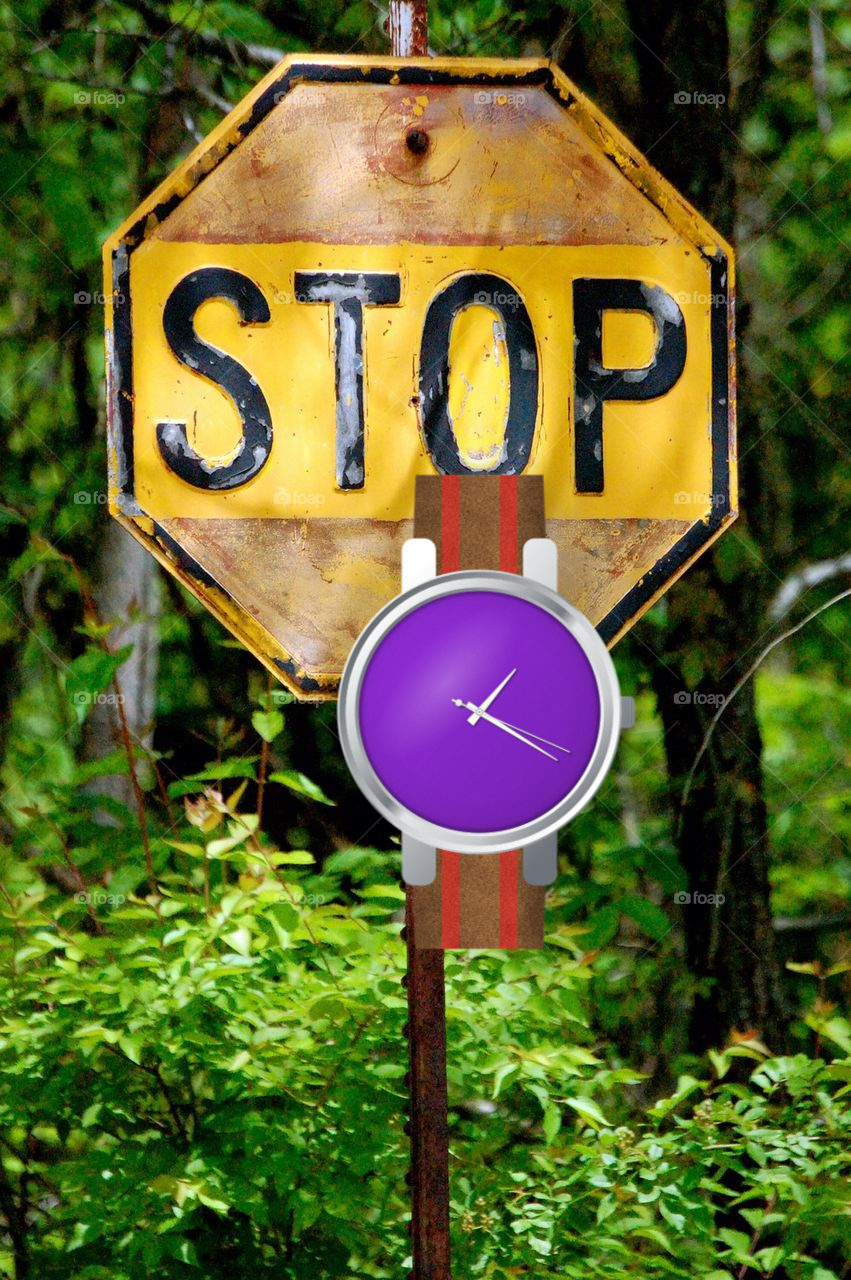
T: **1:20:19**
